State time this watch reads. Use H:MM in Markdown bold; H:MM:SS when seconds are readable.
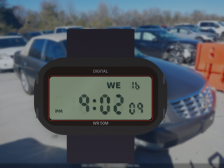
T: **9:02:09**
